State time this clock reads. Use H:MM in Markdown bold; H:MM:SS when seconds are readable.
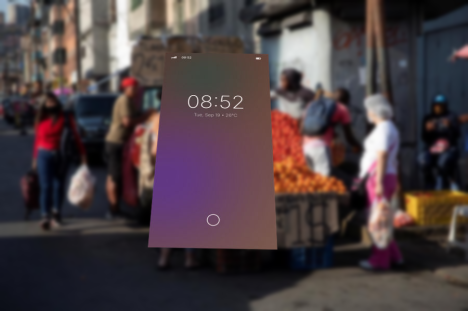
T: **8:52**
